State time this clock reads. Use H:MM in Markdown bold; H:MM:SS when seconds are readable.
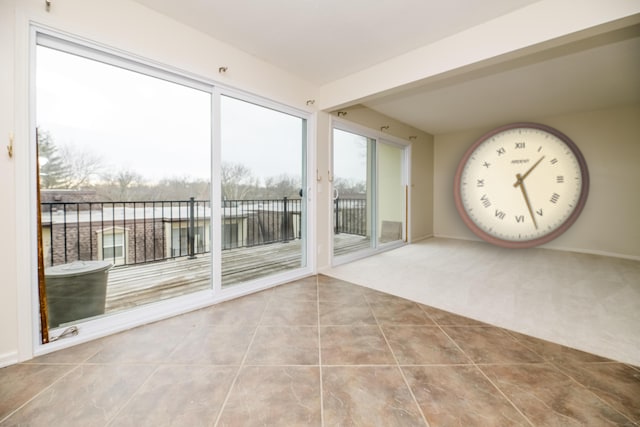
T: **1:27**
